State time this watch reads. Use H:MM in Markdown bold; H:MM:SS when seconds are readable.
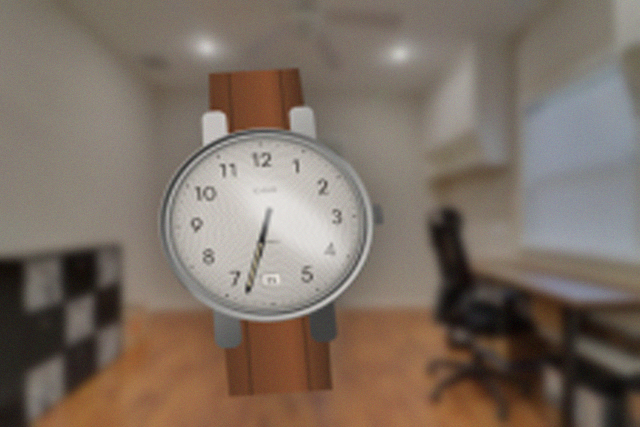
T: **6:33**
